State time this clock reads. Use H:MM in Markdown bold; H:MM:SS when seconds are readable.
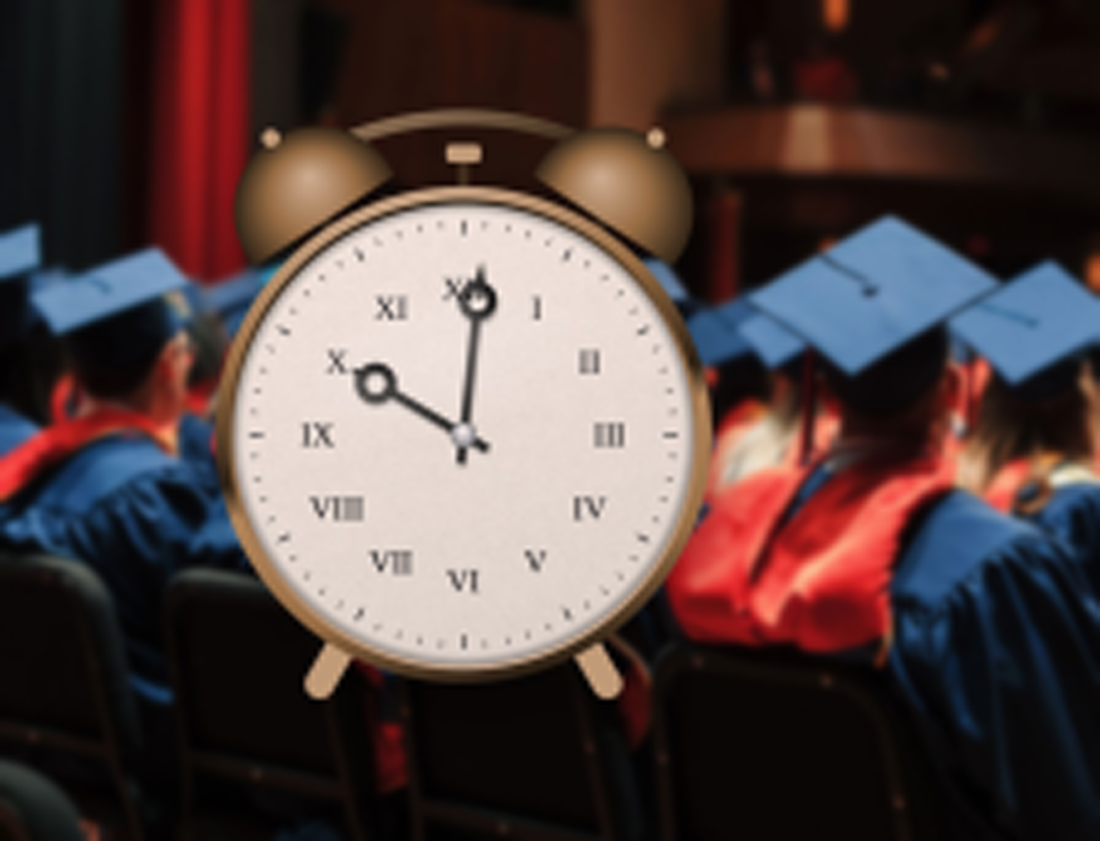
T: **10:01**
